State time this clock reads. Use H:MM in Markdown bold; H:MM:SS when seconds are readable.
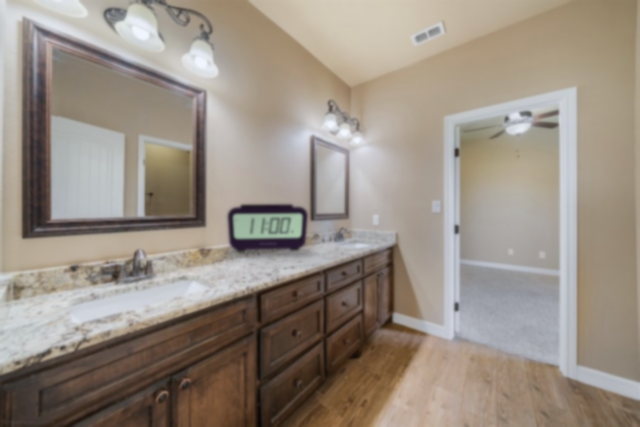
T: **11:00**
